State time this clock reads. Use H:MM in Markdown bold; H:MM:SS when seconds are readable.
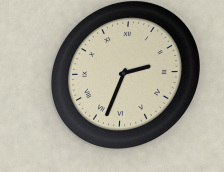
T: **2:33**
